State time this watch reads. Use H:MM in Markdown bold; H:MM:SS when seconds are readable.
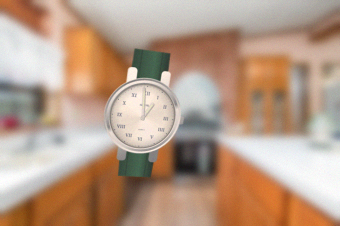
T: **12:59**
